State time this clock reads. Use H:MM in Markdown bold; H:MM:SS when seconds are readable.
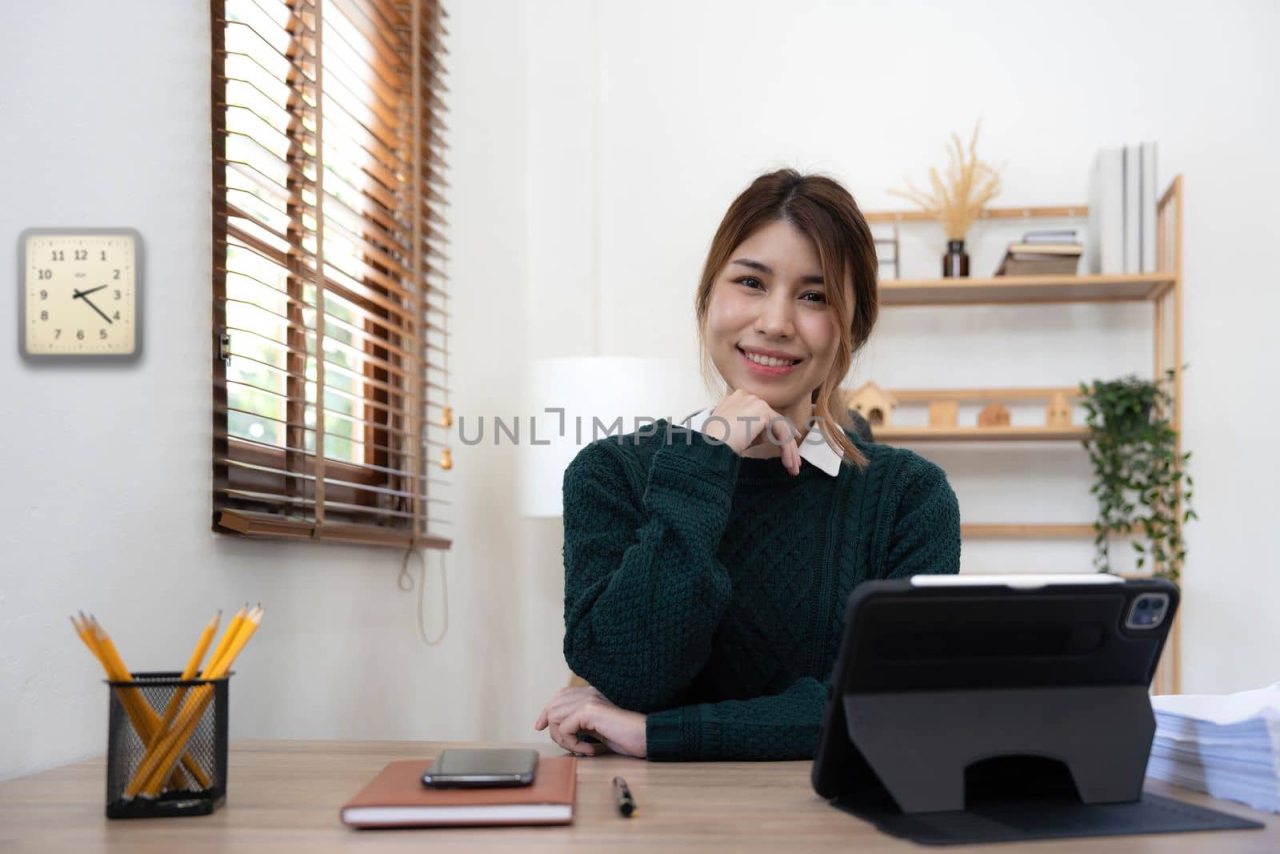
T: **2:22**
